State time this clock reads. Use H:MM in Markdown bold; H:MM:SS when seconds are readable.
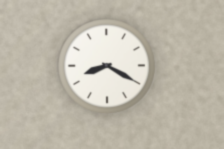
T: **8:20**
